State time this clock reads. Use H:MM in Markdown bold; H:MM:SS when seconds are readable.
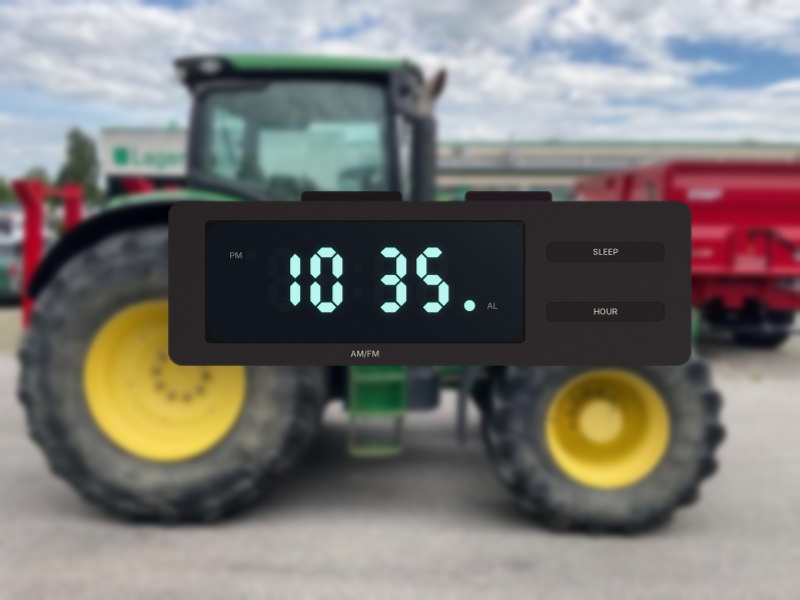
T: **10:35**
